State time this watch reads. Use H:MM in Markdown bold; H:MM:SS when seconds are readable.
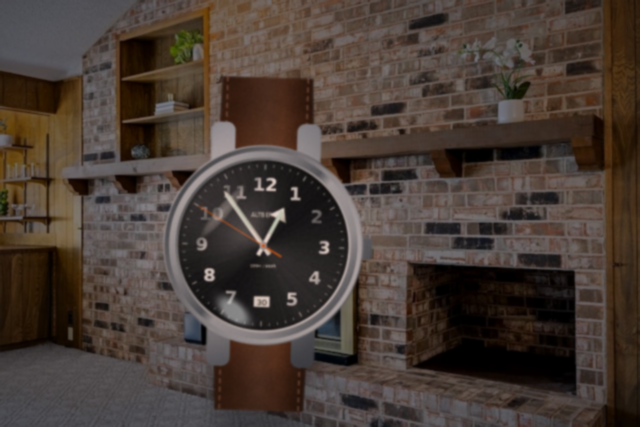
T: **12:53:50**
